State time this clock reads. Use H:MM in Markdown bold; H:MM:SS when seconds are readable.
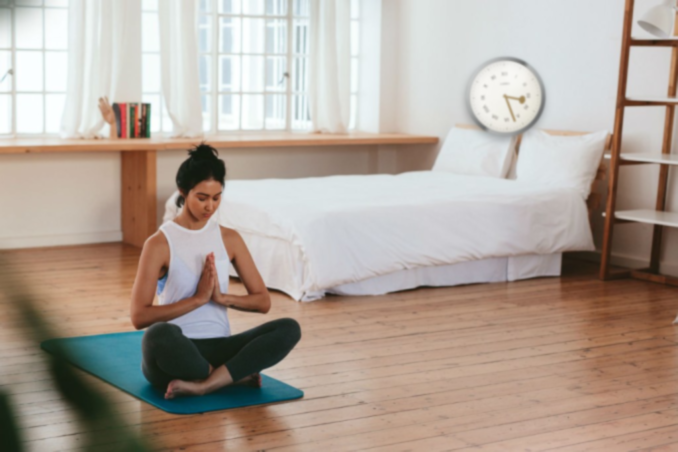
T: **3:27**
